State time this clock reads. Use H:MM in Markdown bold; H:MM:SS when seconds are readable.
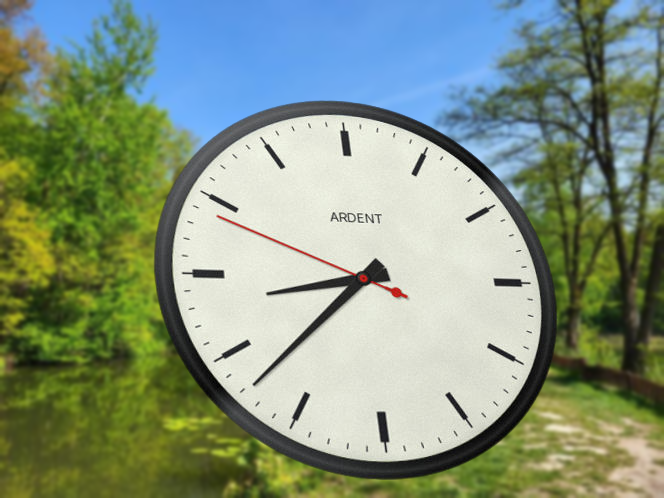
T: **8:37:49**
